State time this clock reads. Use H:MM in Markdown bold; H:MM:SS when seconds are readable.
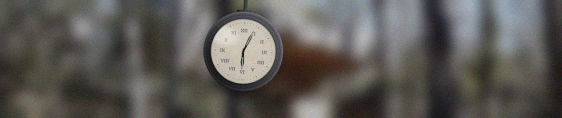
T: **6:04**
